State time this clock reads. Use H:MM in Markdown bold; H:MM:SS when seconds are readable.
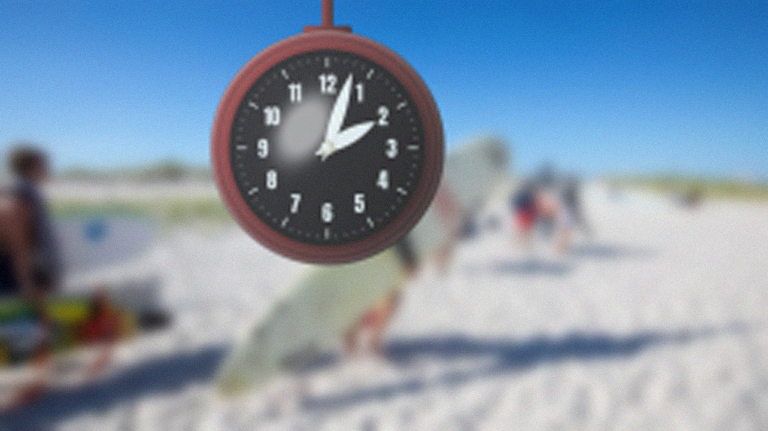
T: **2:03**
